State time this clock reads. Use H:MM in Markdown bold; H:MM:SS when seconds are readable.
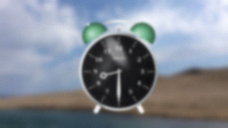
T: **8:30**
